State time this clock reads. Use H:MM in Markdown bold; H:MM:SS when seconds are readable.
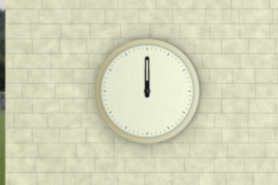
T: **12:00**
